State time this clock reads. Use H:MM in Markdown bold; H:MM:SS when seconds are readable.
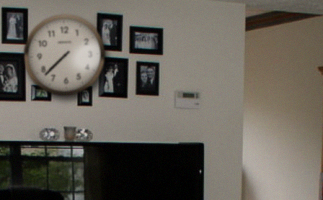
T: **7:38**
